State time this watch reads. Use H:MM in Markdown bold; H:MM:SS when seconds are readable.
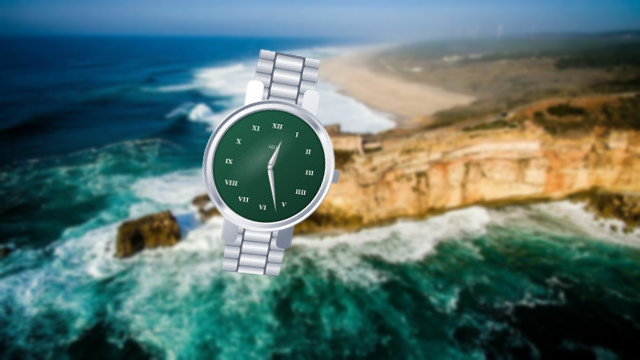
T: **12:27**
